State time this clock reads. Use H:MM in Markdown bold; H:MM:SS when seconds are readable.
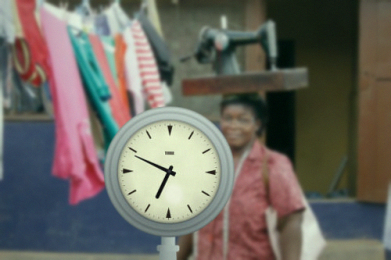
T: **6:49**
